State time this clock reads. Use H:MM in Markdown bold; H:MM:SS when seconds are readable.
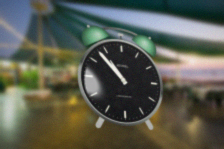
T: **10:53**
